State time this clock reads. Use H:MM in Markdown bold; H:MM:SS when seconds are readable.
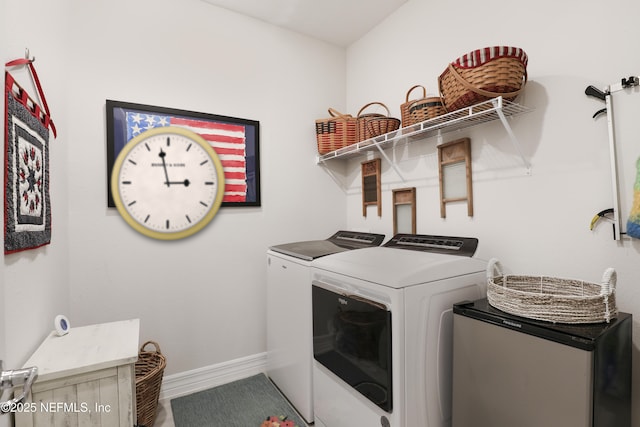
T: **2:58**
